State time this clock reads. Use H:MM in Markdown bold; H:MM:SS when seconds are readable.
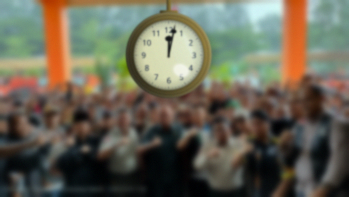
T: **12:02**
